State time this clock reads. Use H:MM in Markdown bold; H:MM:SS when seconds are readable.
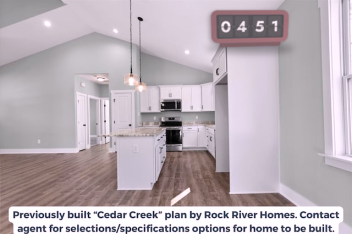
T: **4:51**
